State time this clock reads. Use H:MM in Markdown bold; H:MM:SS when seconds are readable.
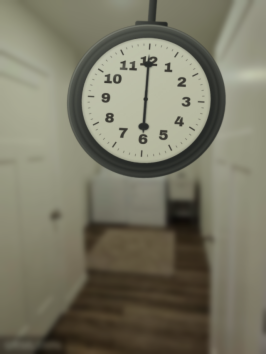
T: **6:00**
